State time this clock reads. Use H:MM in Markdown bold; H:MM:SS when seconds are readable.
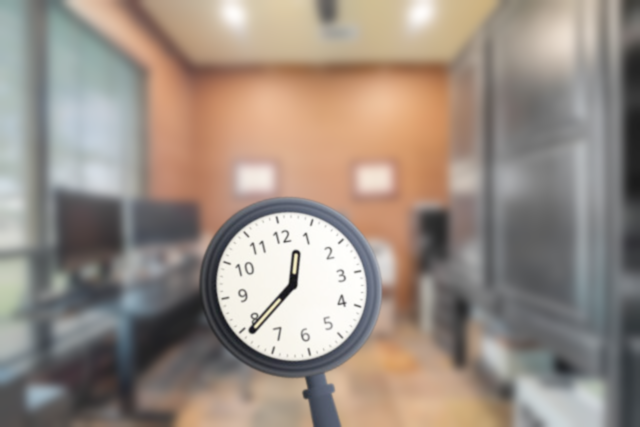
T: **12:39**
